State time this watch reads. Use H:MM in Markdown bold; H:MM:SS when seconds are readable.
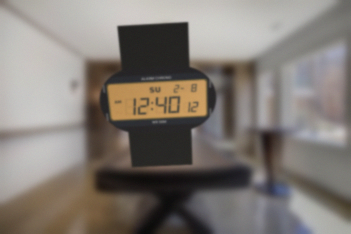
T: **12:40:12**
